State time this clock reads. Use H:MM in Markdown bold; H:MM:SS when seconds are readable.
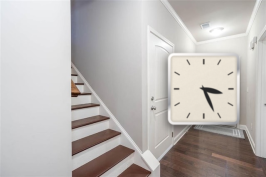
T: **3:26**
